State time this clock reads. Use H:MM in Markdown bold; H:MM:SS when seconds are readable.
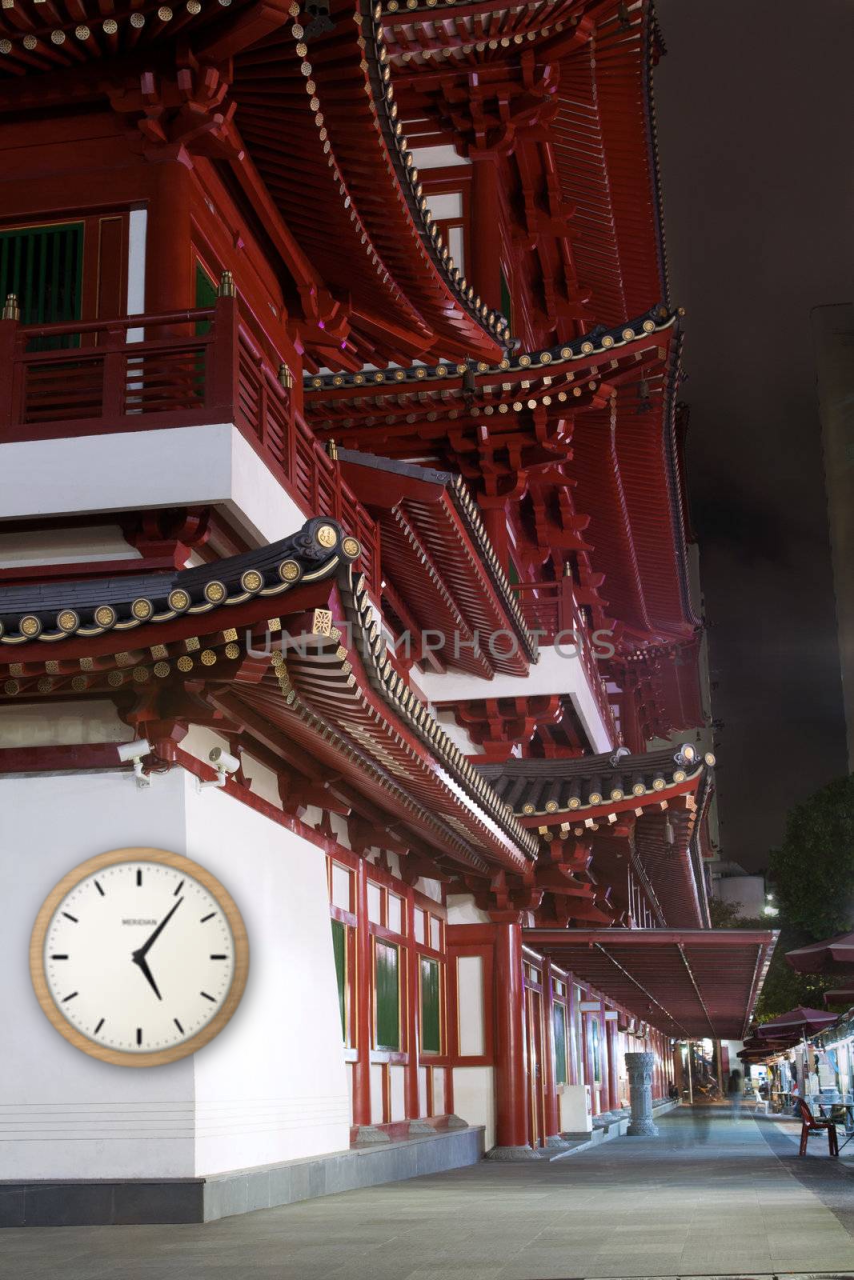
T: **5:06**
